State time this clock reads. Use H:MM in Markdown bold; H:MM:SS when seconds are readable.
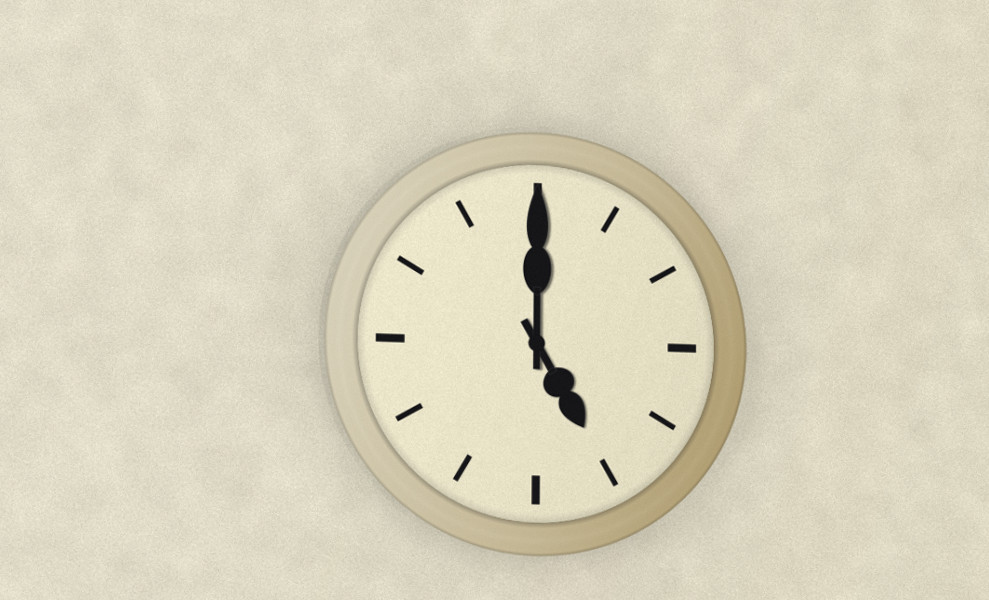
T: **5:00**
